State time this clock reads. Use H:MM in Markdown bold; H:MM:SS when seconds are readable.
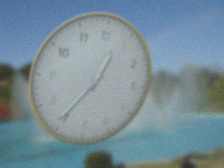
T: **12:36**
